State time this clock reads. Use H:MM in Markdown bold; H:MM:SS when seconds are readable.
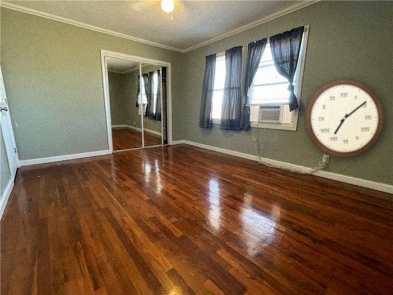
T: **7:09**
